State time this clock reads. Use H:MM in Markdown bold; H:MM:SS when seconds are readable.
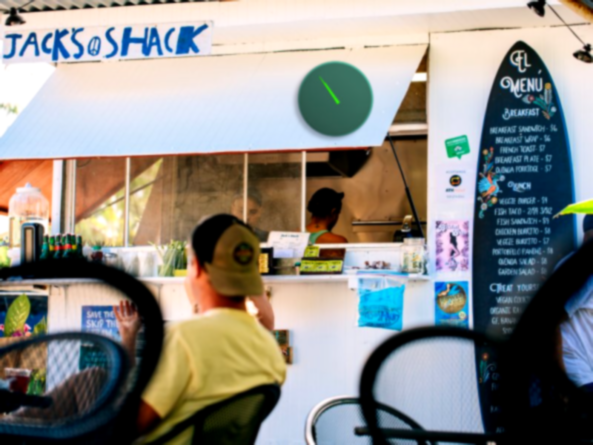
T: **10:54**
